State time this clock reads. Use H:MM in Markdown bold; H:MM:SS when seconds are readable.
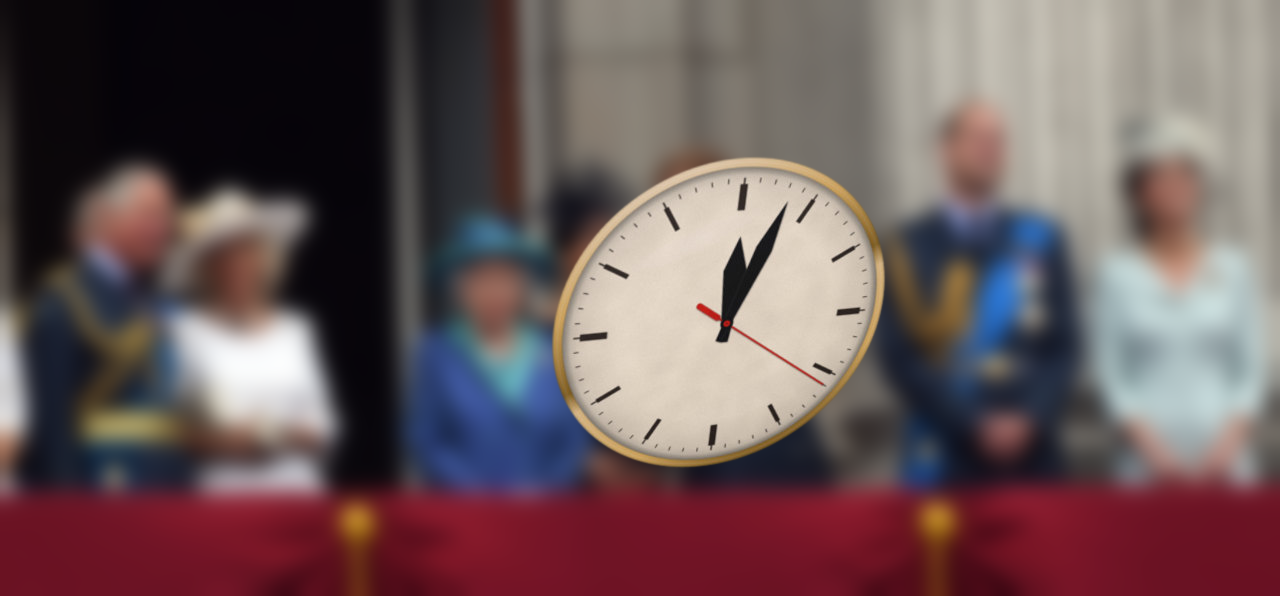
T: **12:03:21**
